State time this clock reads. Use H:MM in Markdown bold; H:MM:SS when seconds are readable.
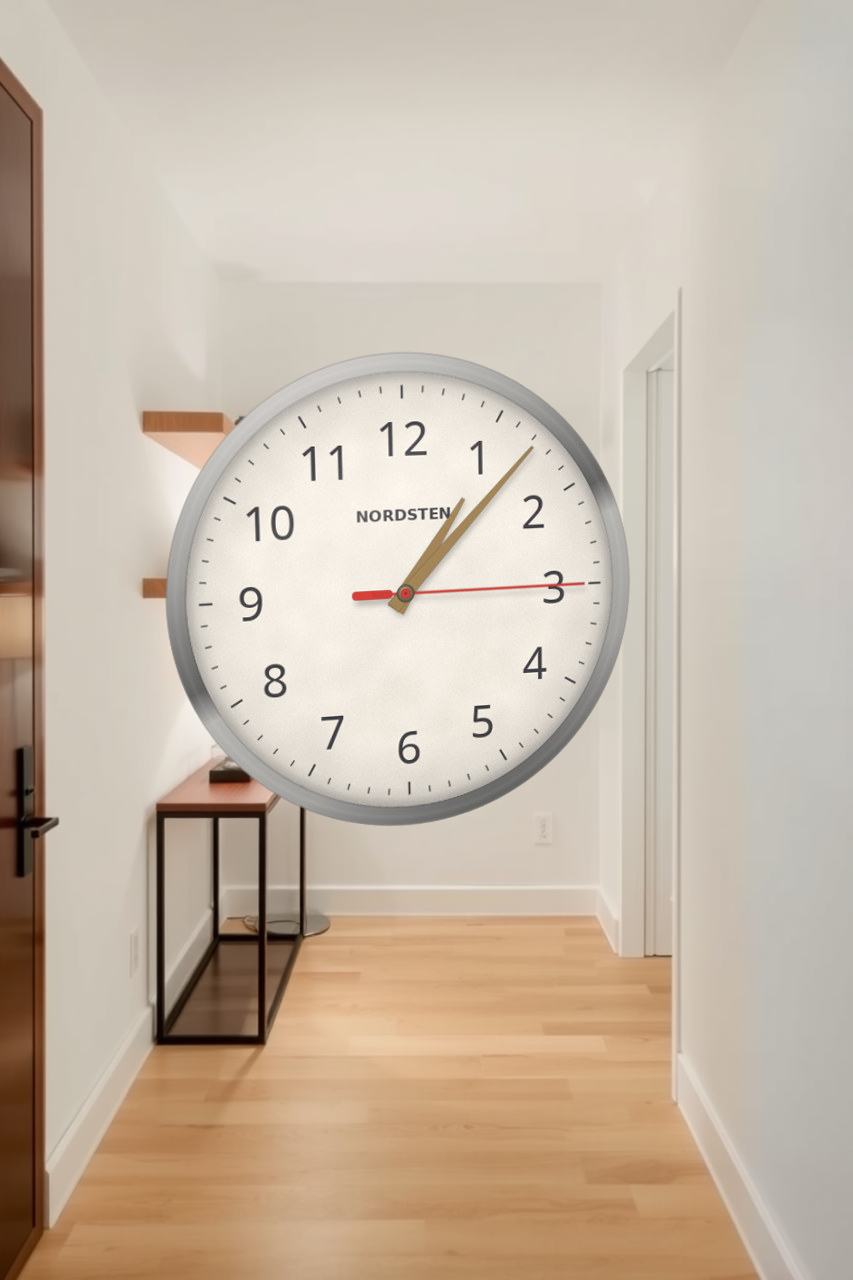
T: **1:07:15**
